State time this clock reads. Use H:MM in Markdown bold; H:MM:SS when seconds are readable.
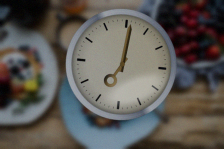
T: **7:01**
